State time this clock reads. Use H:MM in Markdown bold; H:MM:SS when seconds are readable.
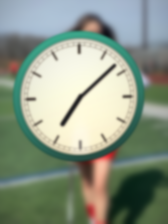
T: **7:08**
